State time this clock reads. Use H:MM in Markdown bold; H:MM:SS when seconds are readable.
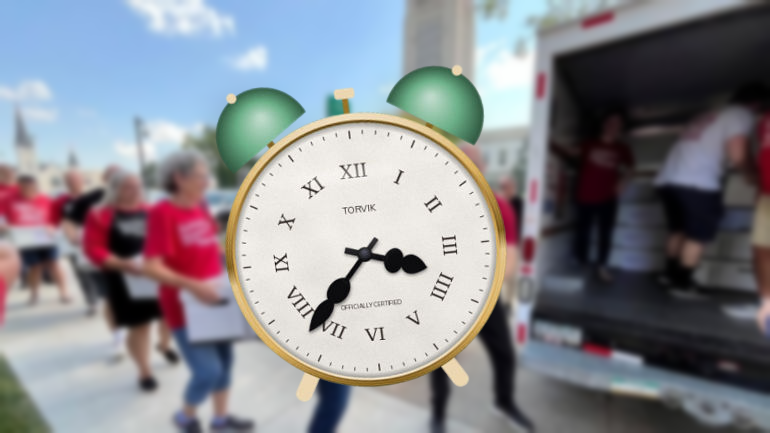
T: **3:37**
